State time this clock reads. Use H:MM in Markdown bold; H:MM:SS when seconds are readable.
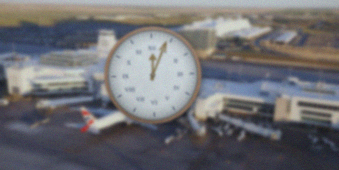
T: **12:04**
